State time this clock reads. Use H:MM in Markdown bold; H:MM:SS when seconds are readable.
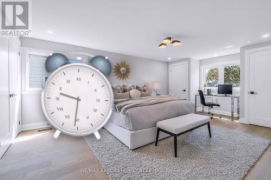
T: **9:31**
